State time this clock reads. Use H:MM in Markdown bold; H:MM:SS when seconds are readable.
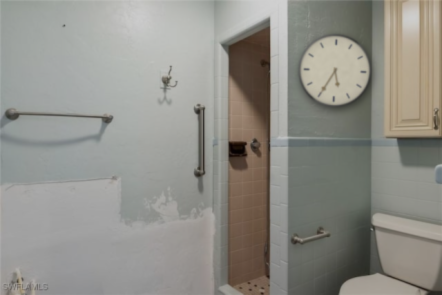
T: **5:35**
